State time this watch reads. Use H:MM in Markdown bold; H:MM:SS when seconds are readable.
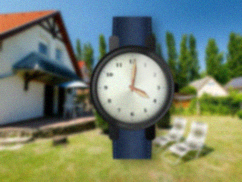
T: **4:01**
